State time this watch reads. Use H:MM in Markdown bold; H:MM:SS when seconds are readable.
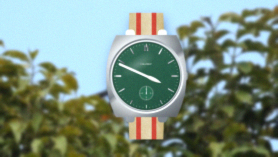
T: **3:49**
